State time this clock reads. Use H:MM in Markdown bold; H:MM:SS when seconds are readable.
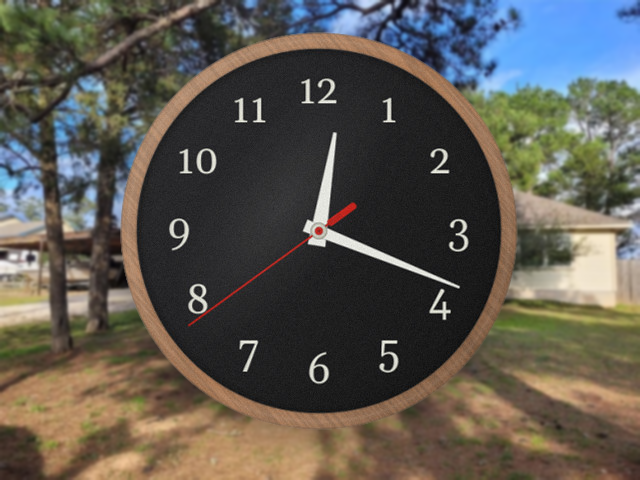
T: **12:18:39**
